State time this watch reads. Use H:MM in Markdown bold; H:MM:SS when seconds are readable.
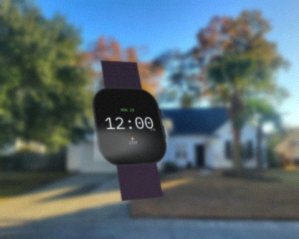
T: **12:00**
